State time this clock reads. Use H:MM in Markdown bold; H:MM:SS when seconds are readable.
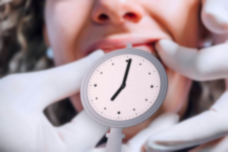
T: **7:01**
